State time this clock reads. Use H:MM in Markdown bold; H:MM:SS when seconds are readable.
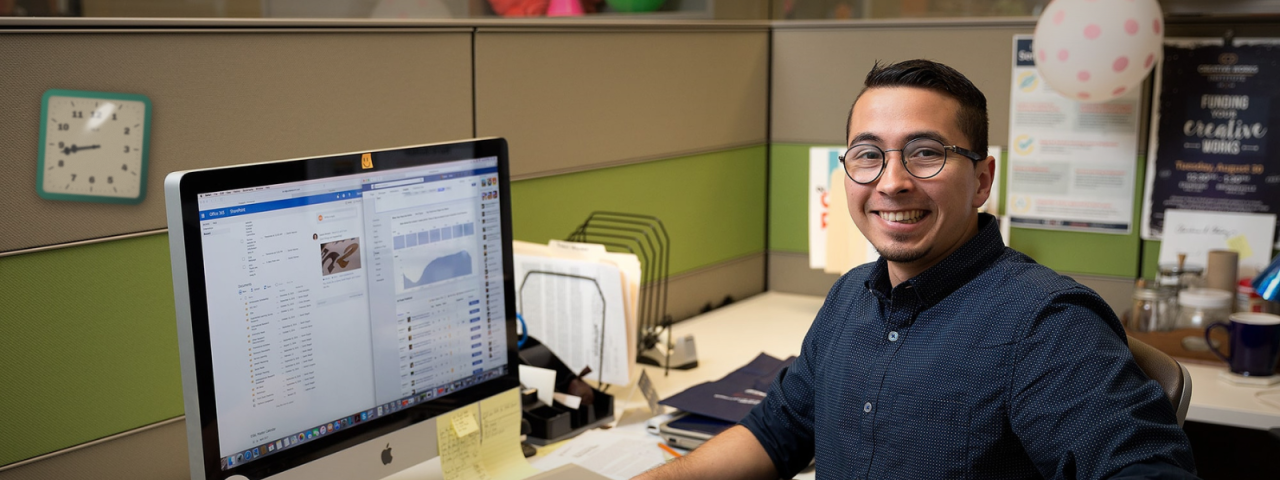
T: **8:43**
